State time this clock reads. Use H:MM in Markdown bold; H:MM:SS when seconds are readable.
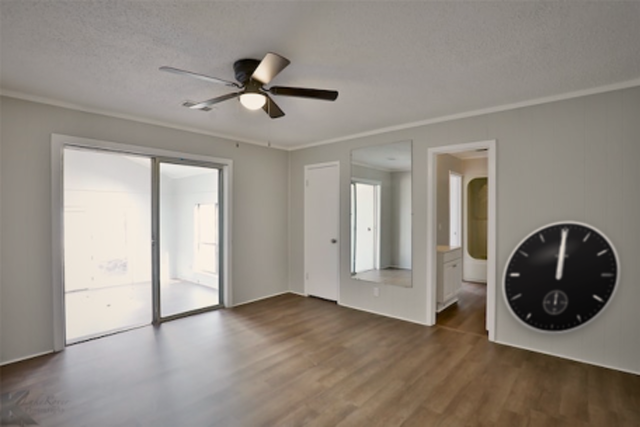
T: **12:00**
